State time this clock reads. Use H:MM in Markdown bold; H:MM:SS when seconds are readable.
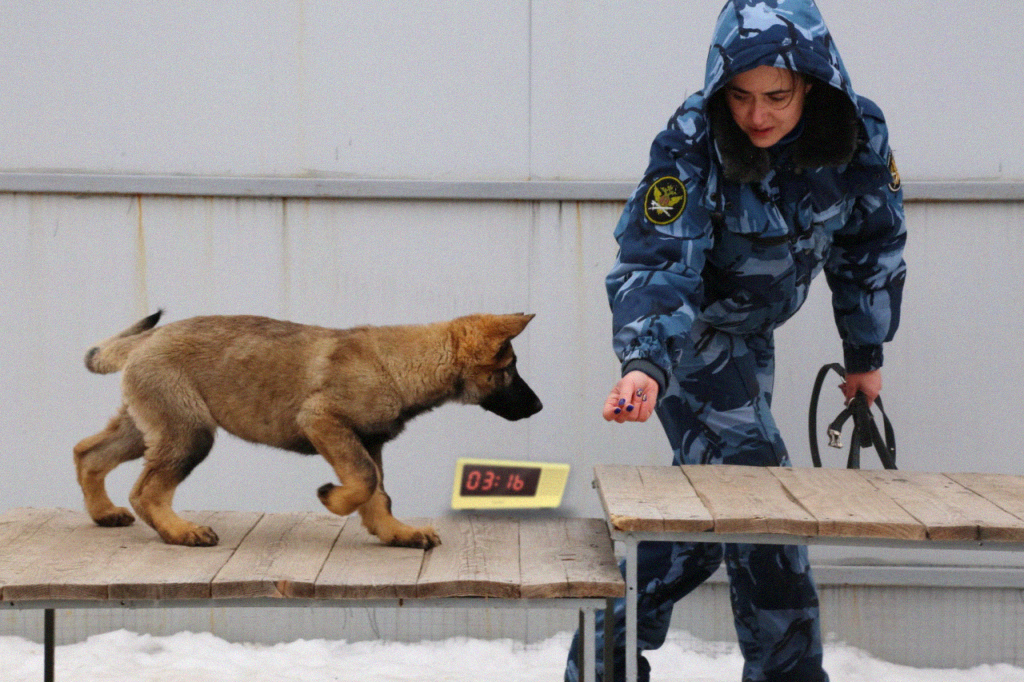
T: **3:16**
